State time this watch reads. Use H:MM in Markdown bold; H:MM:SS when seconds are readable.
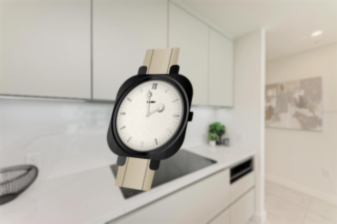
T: **1:58**
